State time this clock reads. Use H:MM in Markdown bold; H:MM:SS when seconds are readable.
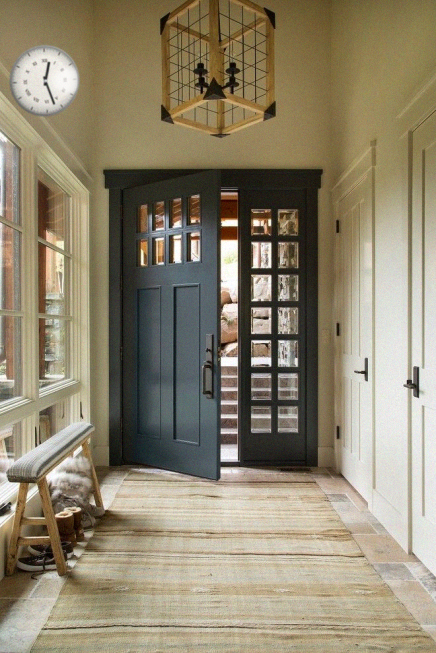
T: **12:27**
